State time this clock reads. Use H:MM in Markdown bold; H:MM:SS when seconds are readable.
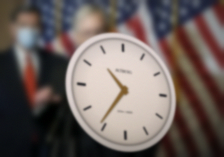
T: **10:36**
